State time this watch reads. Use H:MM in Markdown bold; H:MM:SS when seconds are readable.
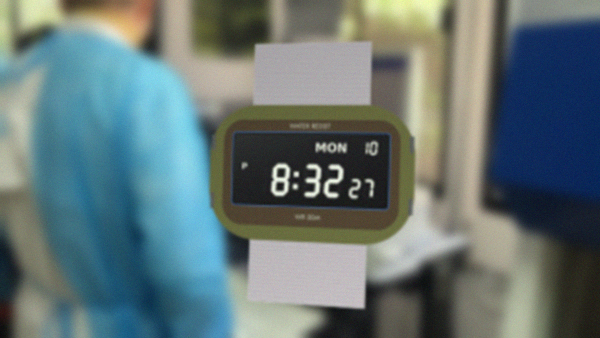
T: **8:32:27**
